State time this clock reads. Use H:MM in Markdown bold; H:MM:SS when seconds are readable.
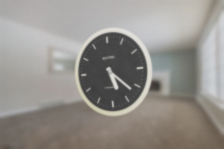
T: **5:22**
